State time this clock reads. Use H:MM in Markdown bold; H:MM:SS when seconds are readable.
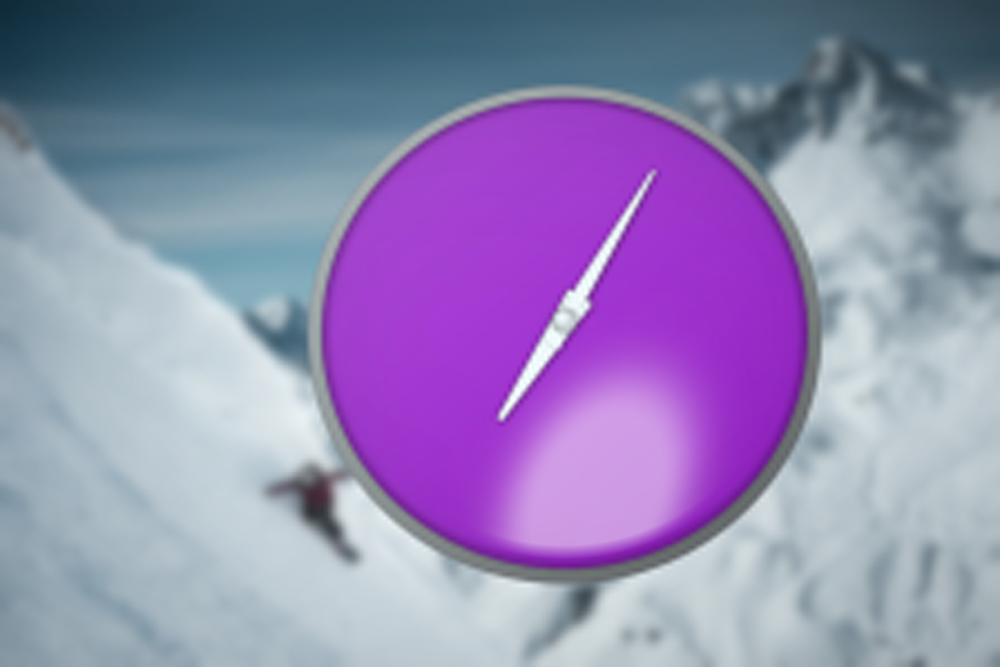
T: **7:05**
